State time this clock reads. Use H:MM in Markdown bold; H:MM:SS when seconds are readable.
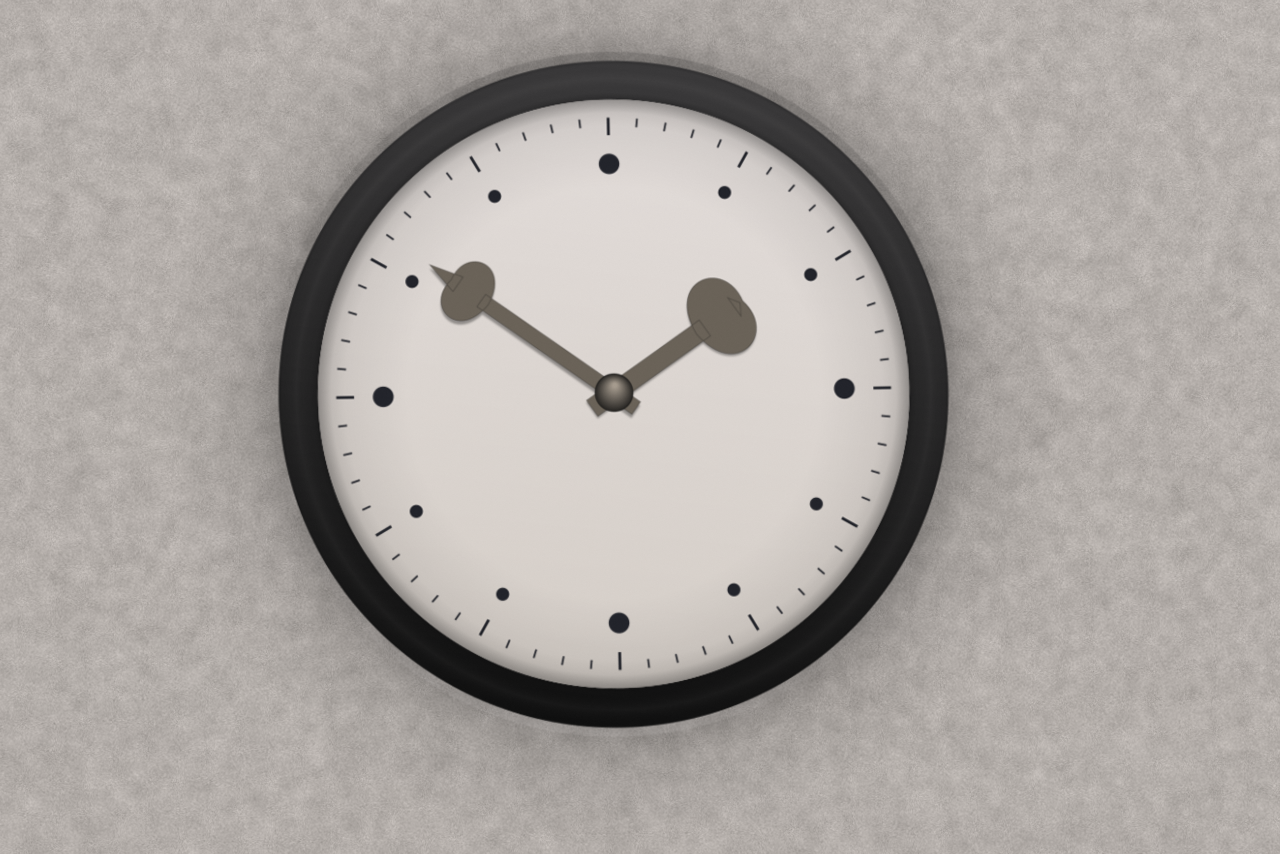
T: **1:51**
